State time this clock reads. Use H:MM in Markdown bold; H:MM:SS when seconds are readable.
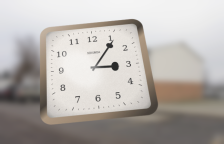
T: **3:06**
